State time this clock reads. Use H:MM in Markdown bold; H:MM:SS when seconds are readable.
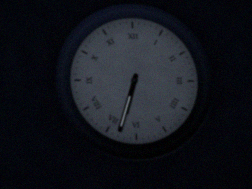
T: **6:33**
